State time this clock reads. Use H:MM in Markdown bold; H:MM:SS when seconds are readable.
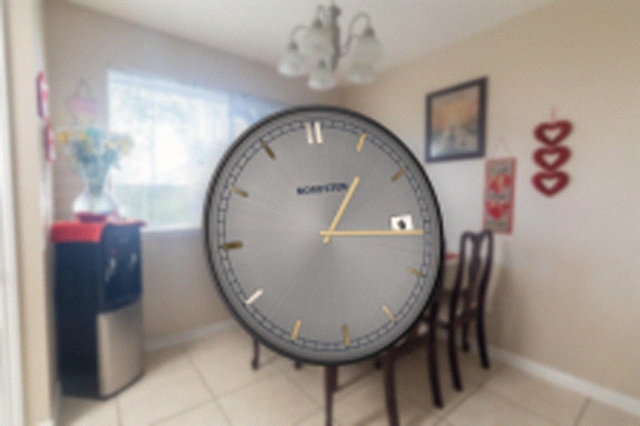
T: **1:16**
